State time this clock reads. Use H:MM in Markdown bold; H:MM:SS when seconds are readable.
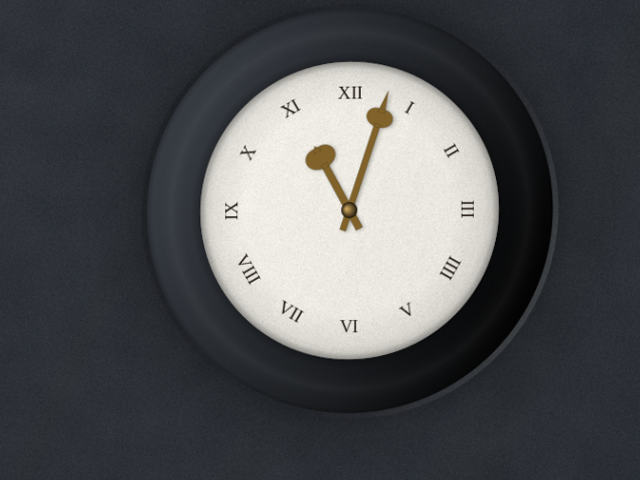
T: **11:03**
